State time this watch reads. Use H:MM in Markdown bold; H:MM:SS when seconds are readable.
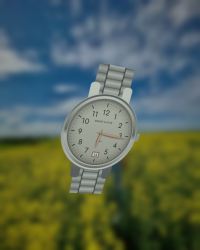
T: **6:16**
